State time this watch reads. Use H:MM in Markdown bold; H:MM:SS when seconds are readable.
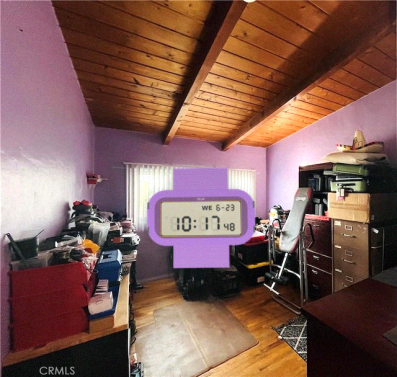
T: **10:17:48**
